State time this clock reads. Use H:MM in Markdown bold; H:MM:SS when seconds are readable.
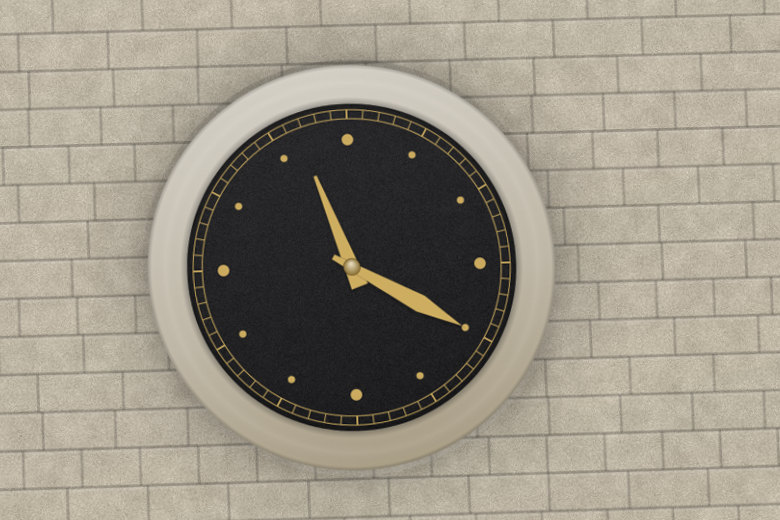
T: **11:20**
